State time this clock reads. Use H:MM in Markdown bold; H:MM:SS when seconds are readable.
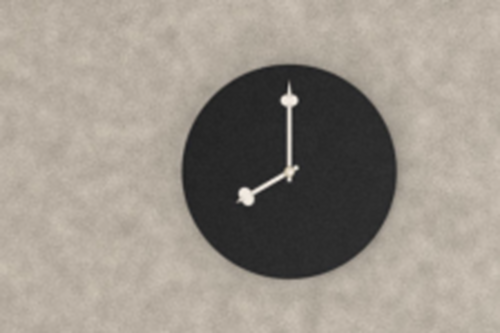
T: **8:00**
